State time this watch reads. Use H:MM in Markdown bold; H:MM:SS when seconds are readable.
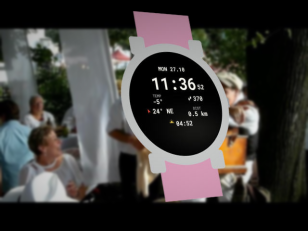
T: **11:36**
